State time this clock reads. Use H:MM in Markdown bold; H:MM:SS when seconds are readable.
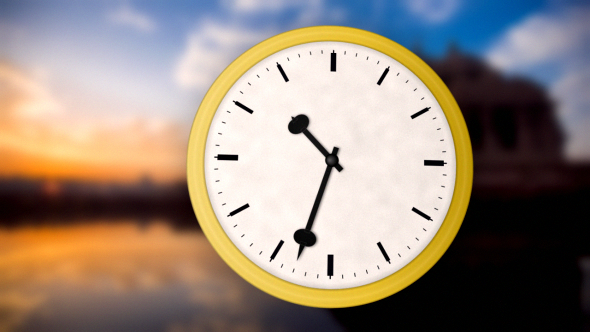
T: **10:33**
